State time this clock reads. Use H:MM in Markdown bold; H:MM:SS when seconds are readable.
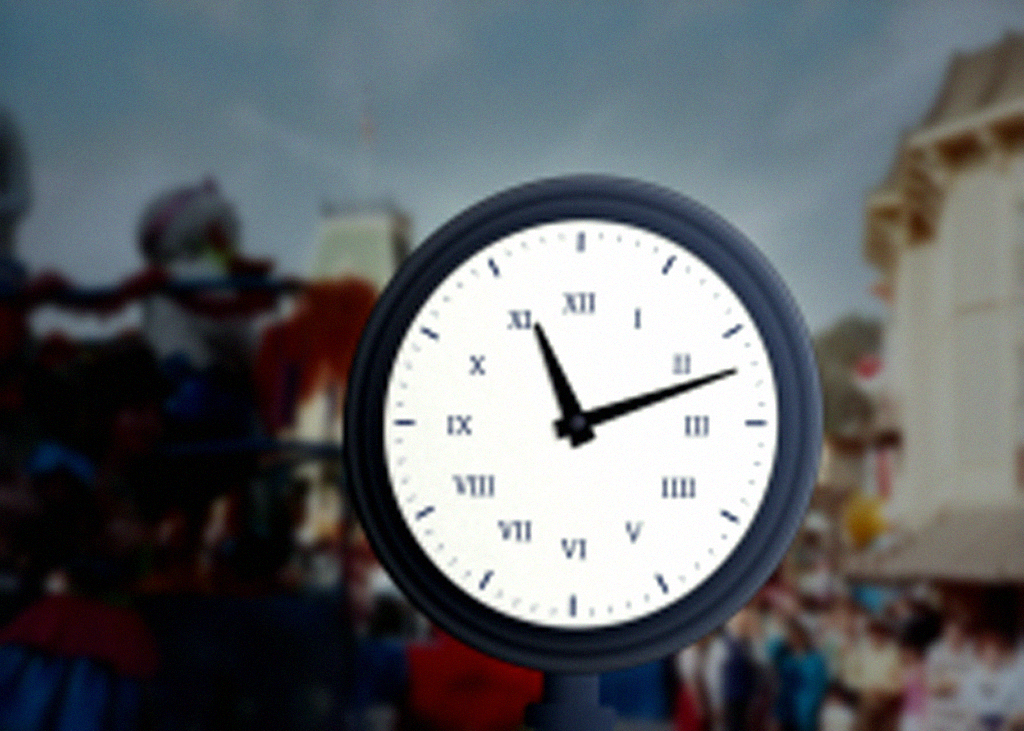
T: **11:12**
